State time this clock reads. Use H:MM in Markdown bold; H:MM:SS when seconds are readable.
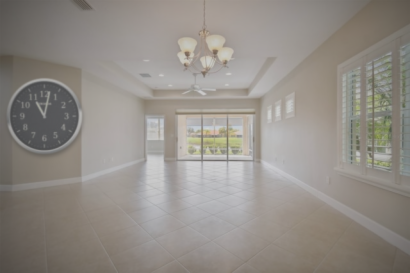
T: **11:02**
